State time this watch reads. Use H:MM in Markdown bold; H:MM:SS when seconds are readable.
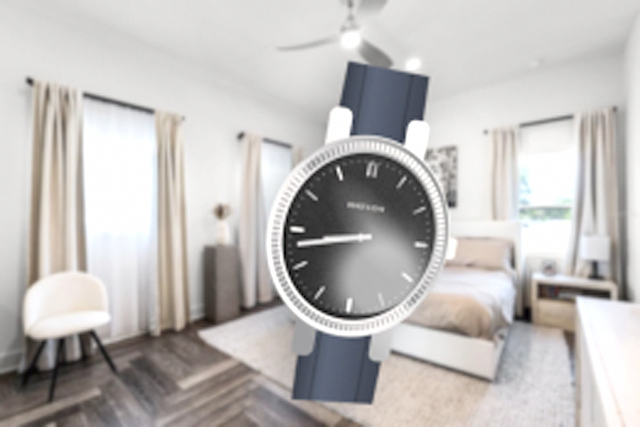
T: **8:43**
